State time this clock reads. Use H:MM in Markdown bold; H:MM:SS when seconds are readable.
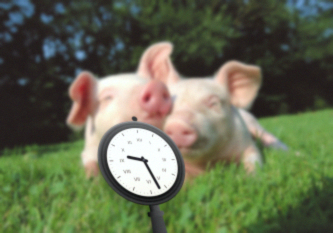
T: **9:27**
